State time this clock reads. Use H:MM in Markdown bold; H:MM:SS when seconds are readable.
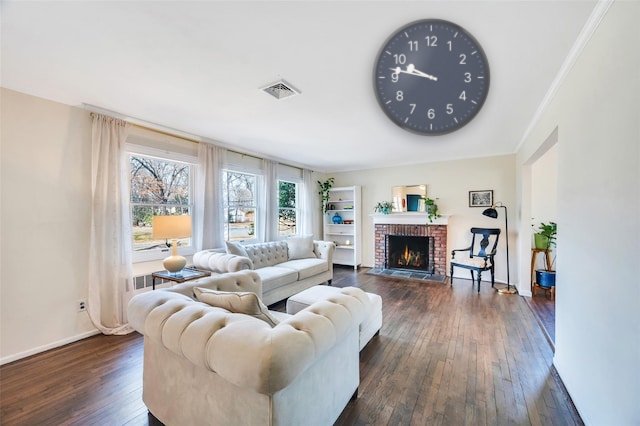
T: **9:47**
